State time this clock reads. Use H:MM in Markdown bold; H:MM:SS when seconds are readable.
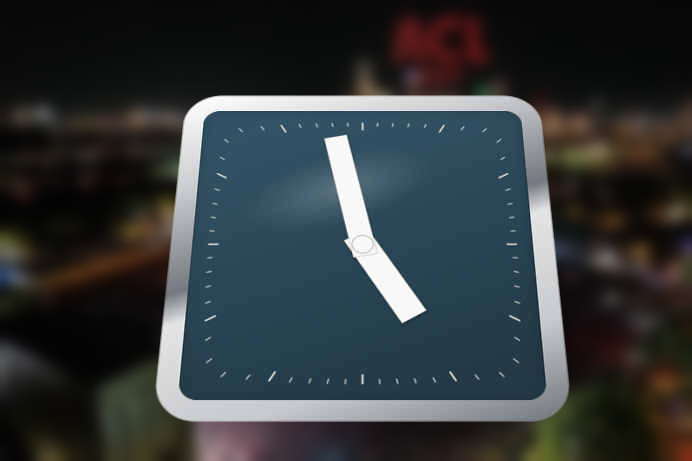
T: **4:58**
